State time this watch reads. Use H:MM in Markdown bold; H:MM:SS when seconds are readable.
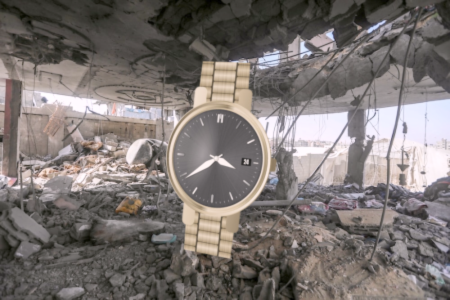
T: **3:39**
